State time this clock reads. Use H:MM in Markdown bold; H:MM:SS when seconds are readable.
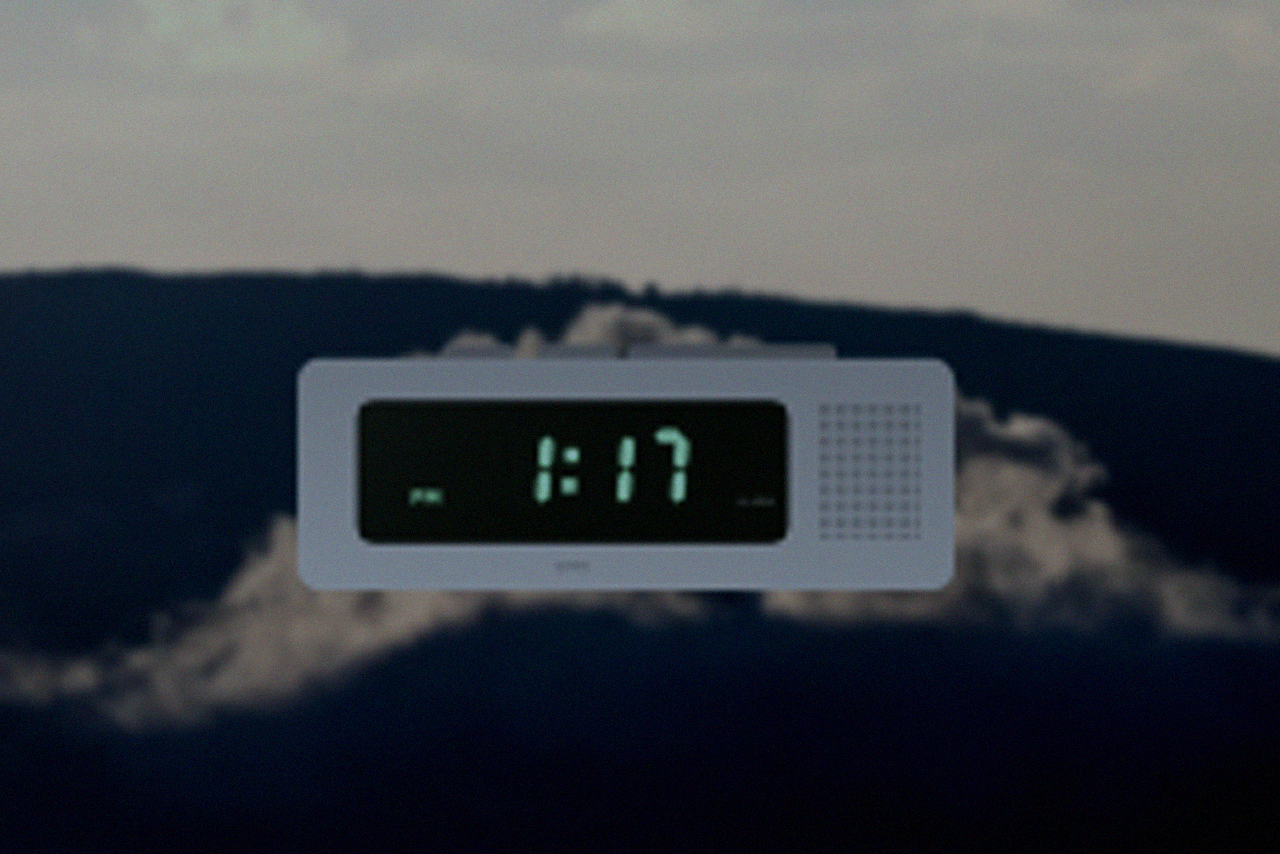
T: **1:17**
